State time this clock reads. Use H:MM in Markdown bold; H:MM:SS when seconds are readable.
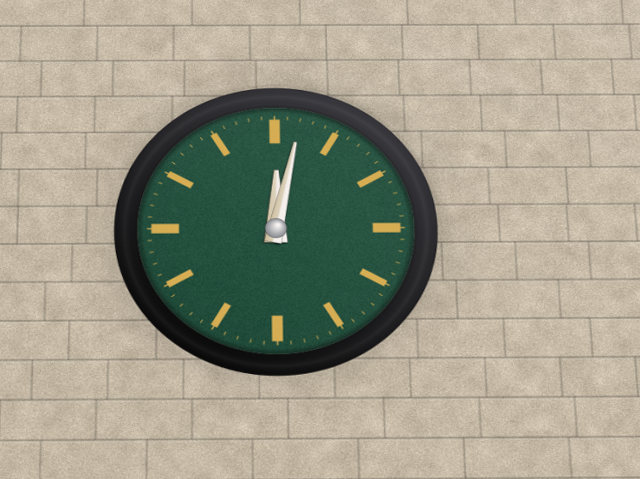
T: **12:02**
